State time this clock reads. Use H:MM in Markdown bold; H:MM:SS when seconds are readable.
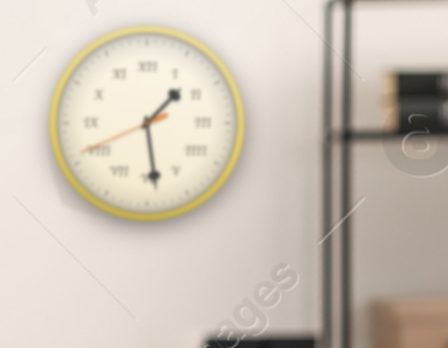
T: **1:28:41**
